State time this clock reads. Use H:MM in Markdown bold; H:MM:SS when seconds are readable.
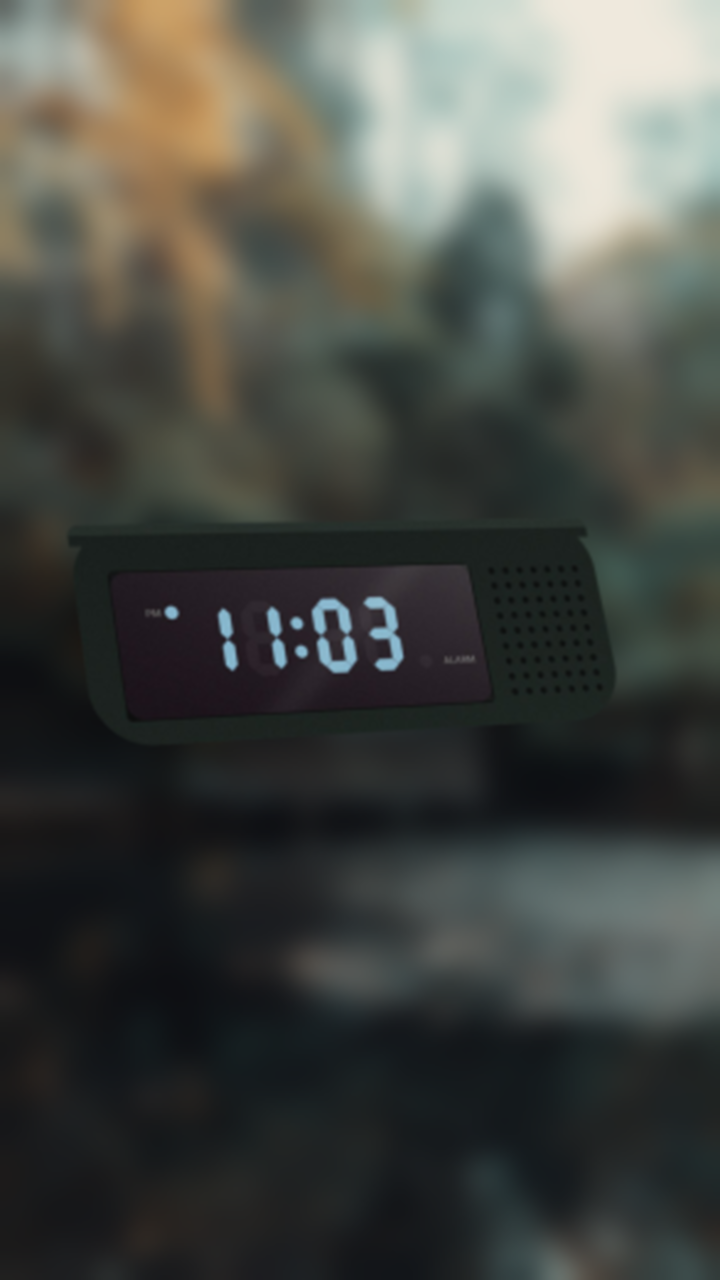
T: **11:03**
